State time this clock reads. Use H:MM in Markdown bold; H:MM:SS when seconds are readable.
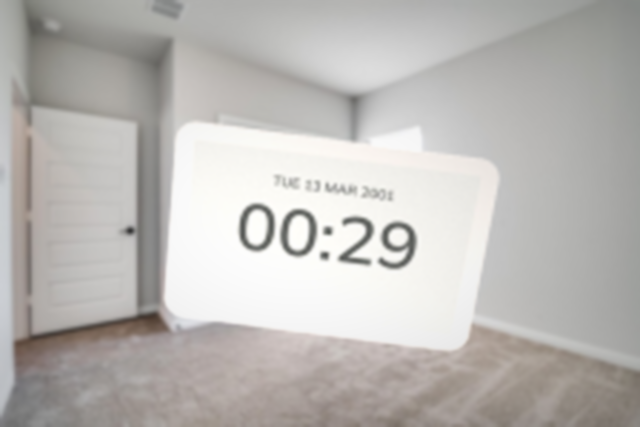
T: **0:29**
